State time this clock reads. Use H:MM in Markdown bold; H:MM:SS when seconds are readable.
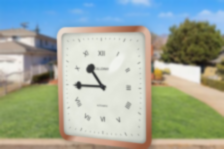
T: **10:45**
